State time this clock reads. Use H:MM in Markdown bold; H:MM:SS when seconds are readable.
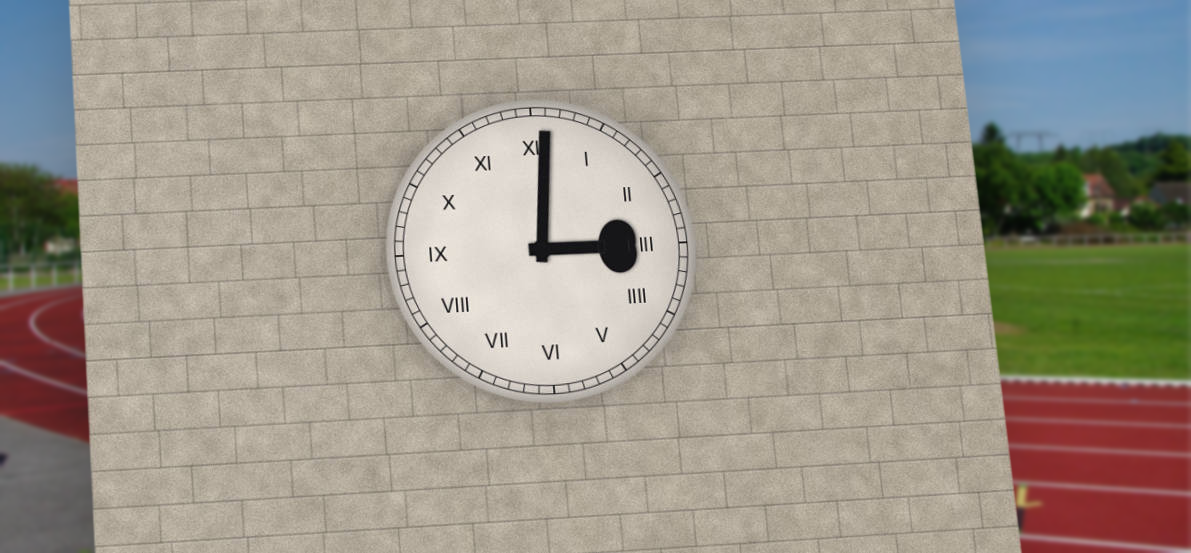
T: **3:01**
